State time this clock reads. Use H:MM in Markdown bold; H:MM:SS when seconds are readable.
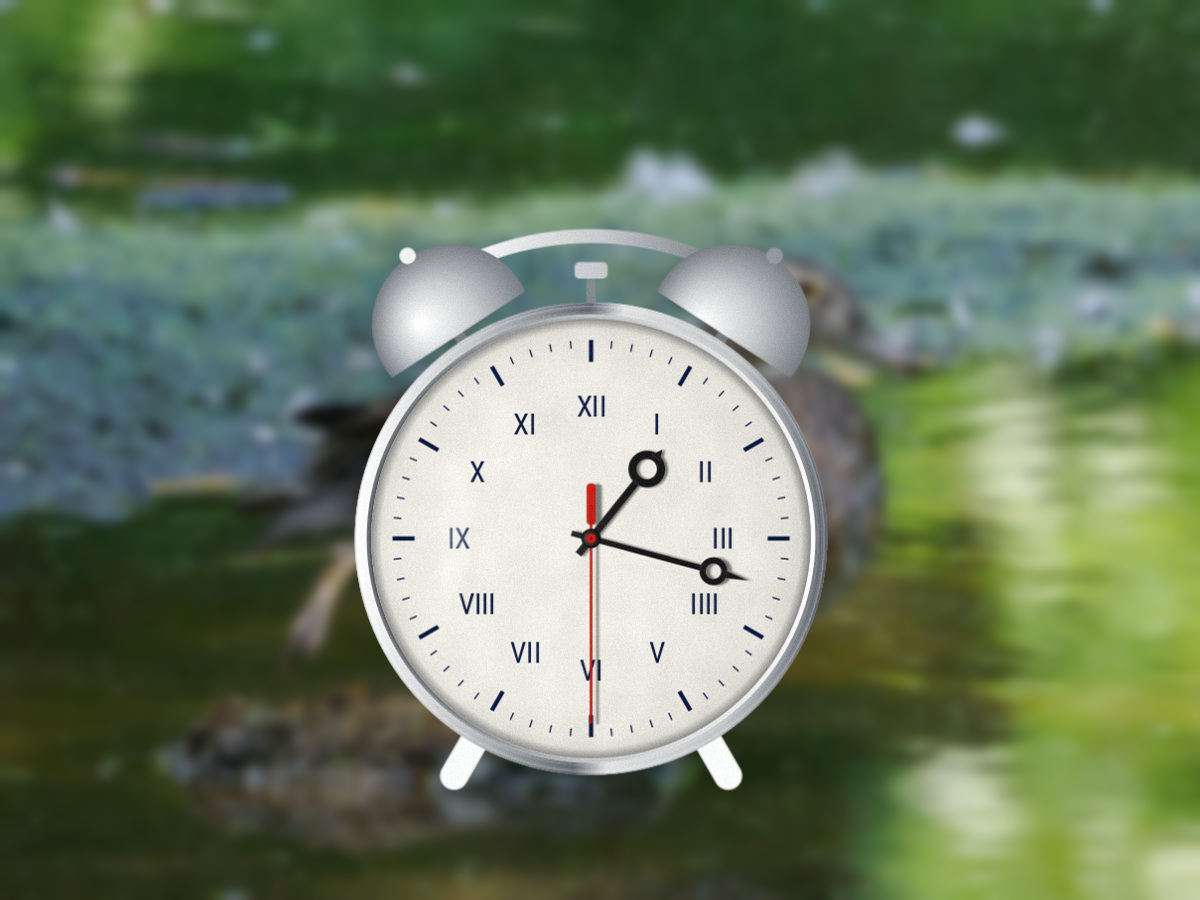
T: **1:17:30**
